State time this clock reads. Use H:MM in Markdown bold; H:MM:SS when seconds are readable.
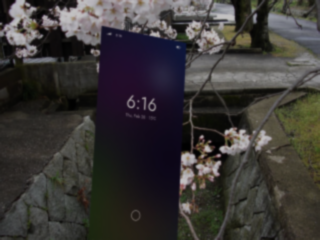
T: **6:16**
